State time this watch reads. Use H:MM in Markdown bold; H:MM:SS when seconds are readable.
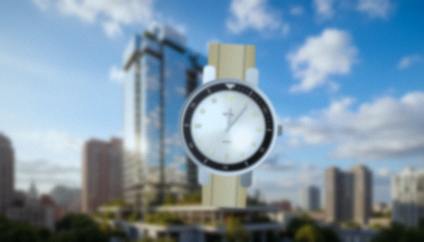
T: **12:06**
